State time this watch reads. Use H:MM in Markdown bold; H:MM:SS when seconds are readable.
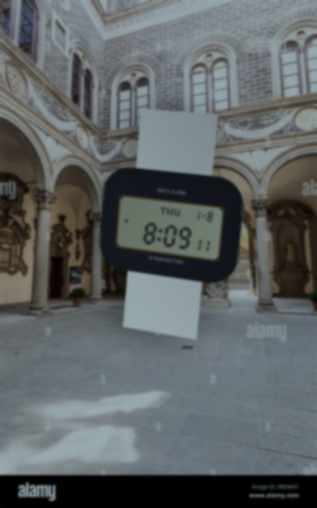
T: **8:09:11**
